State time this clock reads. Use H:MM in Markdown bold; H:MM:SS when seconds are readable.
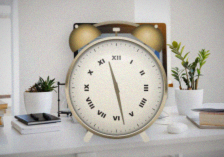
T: **11:28**
